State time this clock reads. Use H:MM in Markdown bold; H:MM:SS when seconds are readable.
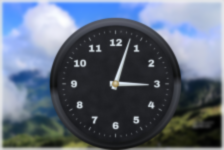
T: **3:03**
